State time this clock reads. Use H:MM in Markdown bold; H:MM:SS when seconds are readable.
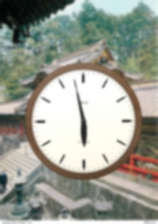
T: **5:58**
